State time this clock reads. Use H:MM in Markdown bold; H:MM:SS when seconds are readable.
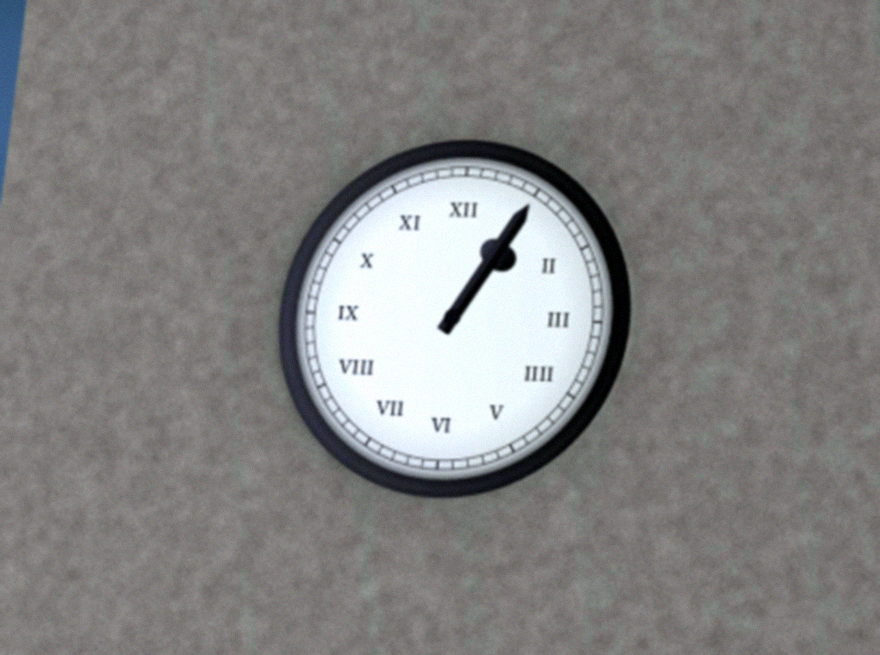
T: **1:05**
